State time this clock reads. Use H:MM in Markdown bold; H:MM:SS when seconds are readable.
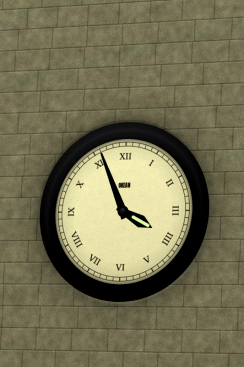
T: **3:56**
